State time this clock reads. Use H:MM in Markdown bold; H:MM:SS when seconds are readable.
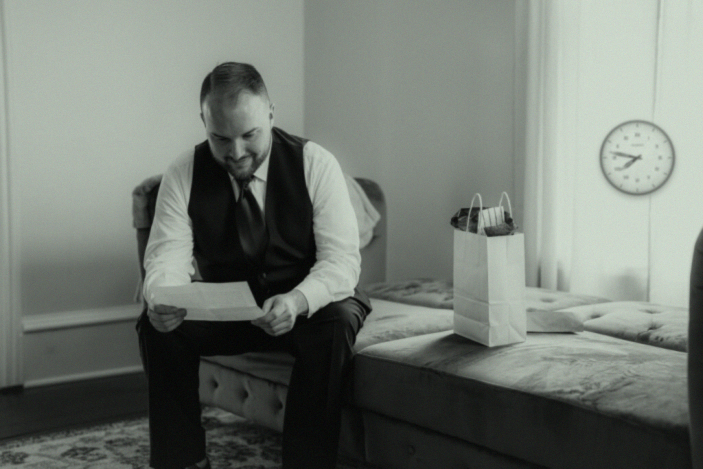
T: **7:47**
